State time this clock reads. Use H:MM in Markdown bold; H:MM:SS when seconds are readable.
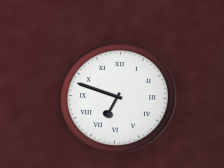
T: **6:48**
